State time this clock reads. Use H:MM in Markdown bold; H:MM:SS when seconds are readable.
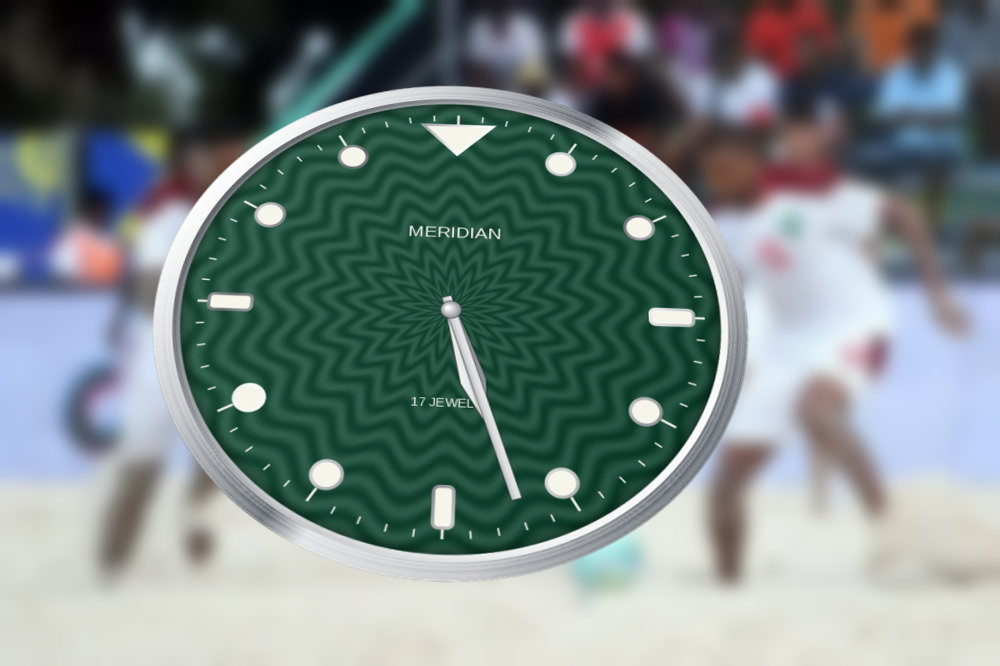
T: **5:27**
